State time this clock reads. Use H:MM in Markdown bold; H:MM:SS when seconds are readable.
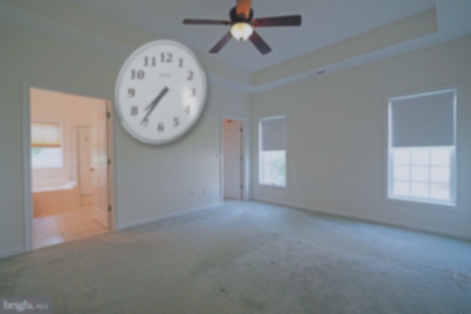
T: **7:36**
